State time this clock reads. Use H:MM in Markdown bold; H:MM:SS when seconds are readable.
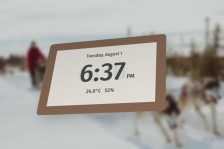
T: **6:37**
